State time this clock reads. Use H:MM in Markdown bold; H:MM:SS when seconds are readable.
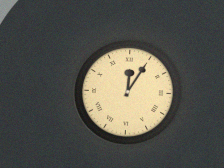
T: **12:05**
